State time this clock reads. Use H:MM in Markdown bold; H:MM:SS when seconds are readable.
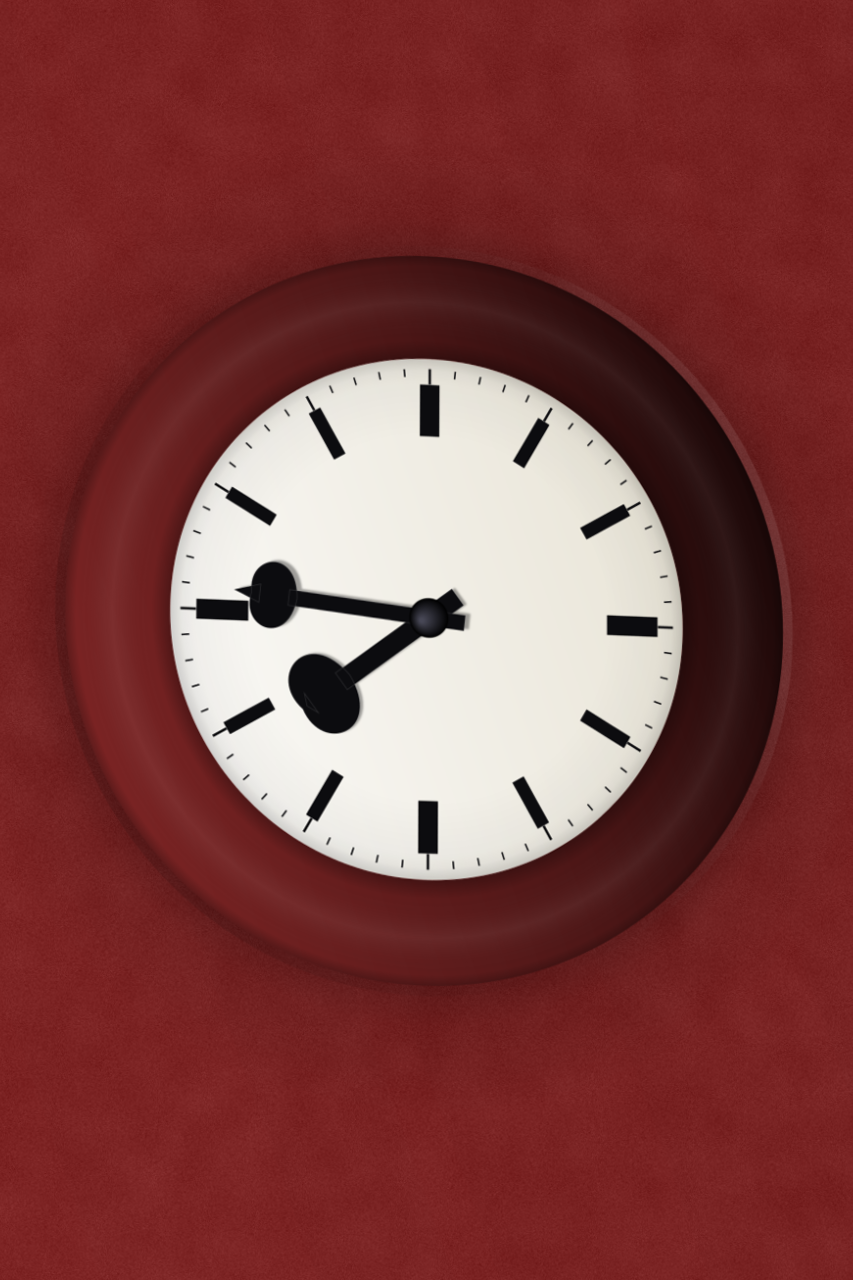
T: **7:46**
